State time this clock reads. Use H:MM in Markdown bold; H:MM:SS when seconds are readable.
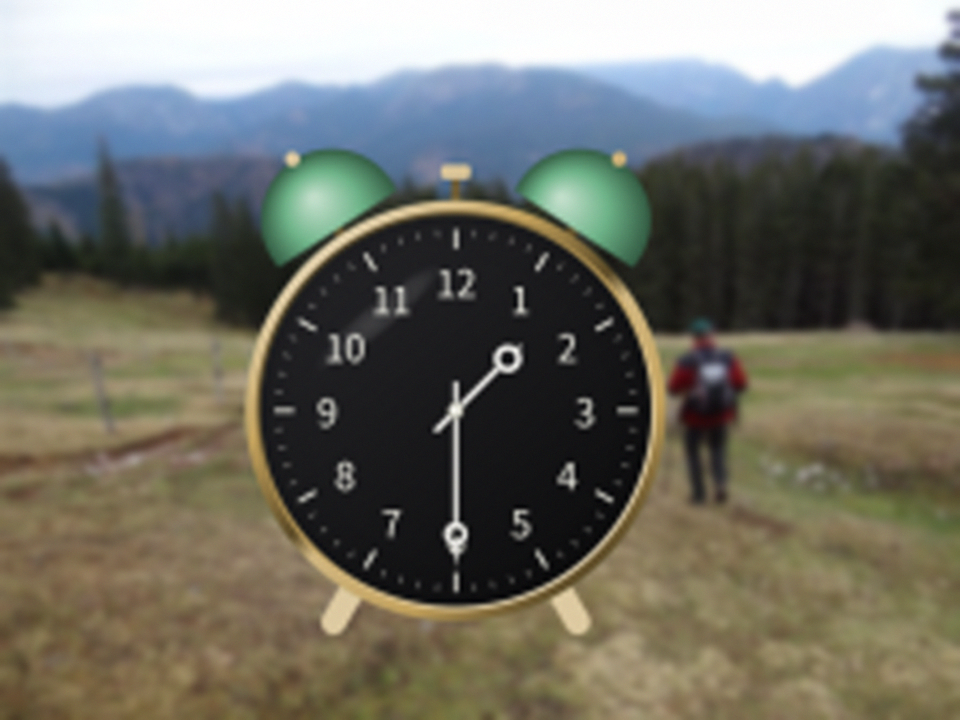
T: **1:30**
